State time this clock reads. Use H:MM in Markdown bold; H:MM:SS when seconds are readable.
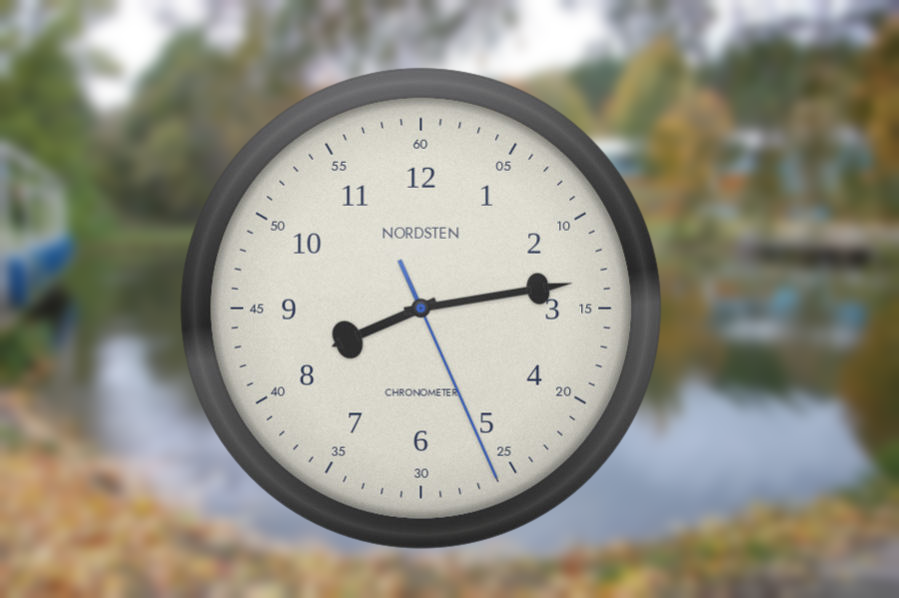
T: **8:13:26**
